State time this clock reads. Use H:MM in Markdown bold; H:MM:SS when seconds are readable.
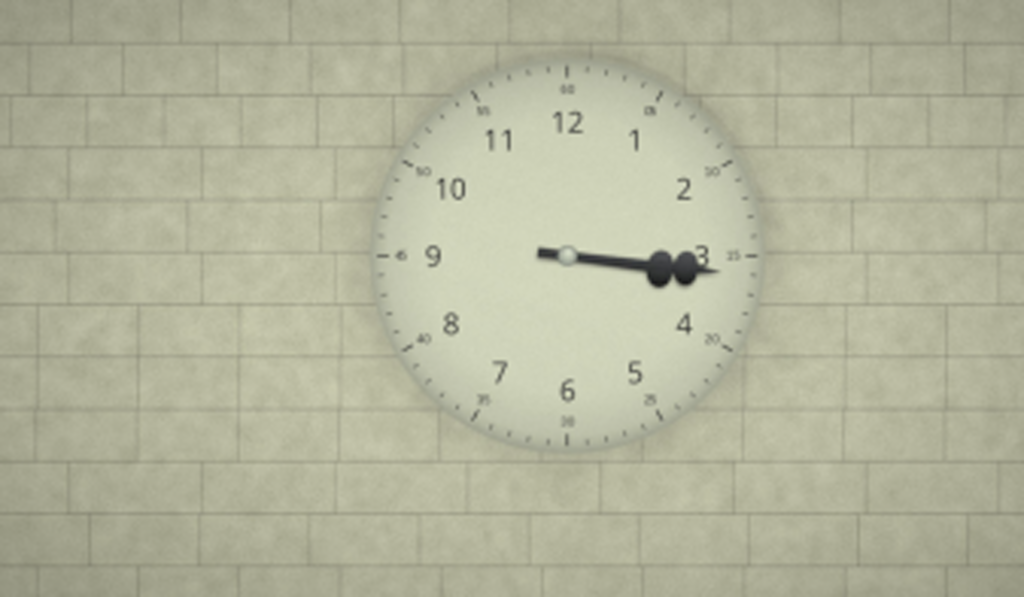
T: **3:16**
